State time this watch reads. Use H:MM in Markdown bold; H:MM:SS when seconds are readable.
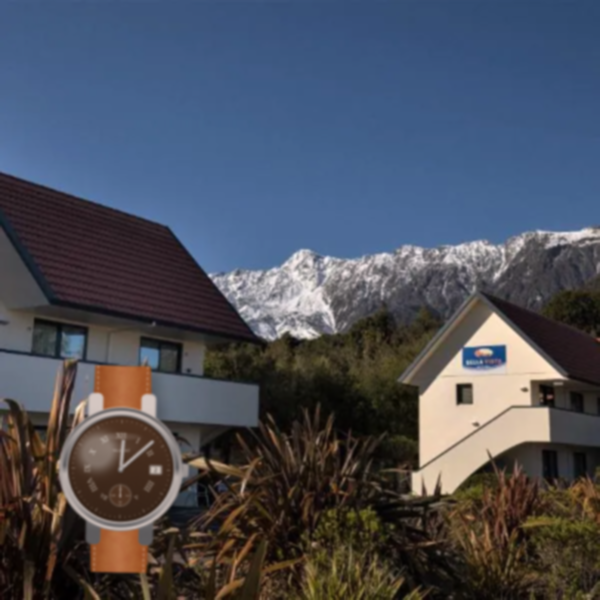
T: **12:08**
